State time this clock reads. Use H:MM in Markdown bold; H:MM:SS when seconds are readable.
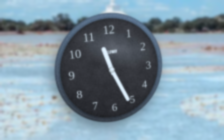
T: **11:26**
